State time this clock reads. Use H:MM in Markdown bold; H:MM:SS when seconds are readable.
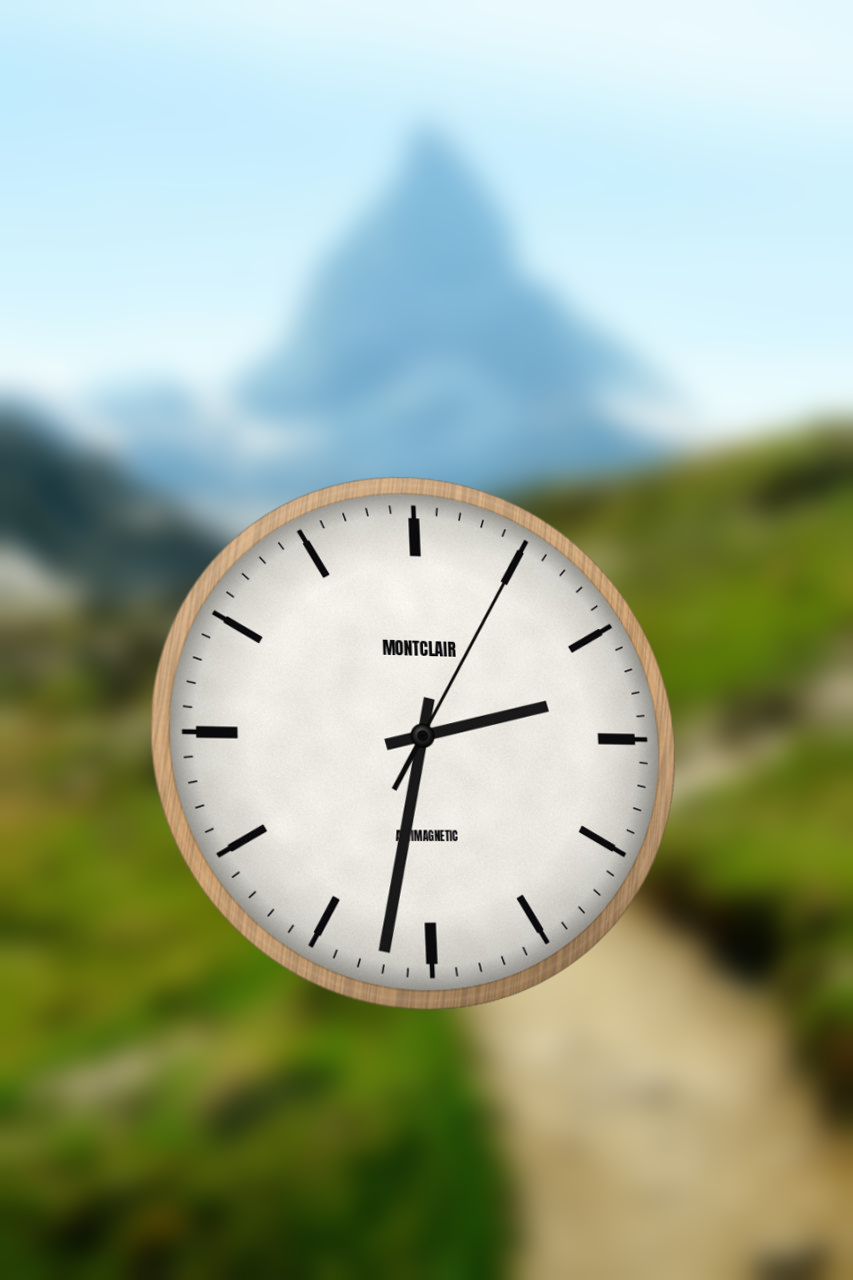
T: **2:32:05**
